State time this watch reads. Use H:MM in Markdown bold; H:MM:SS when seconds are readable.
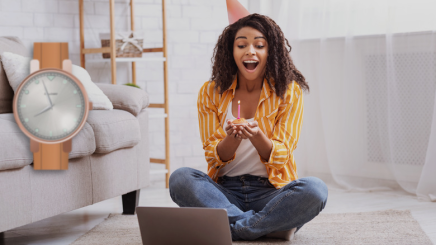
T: **7:57**
